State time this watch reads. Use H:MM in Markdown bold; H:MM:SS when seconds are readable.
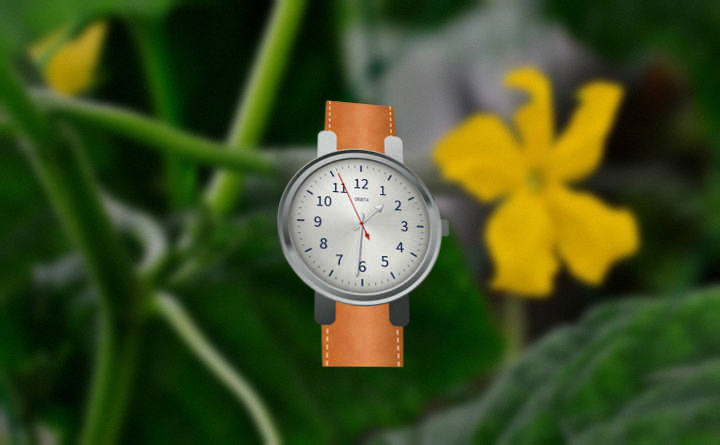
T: **1:30:56**
